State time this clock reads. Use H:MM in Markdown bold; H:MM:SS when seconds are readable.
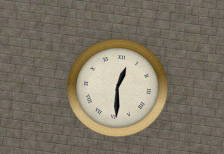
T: **12:29**
